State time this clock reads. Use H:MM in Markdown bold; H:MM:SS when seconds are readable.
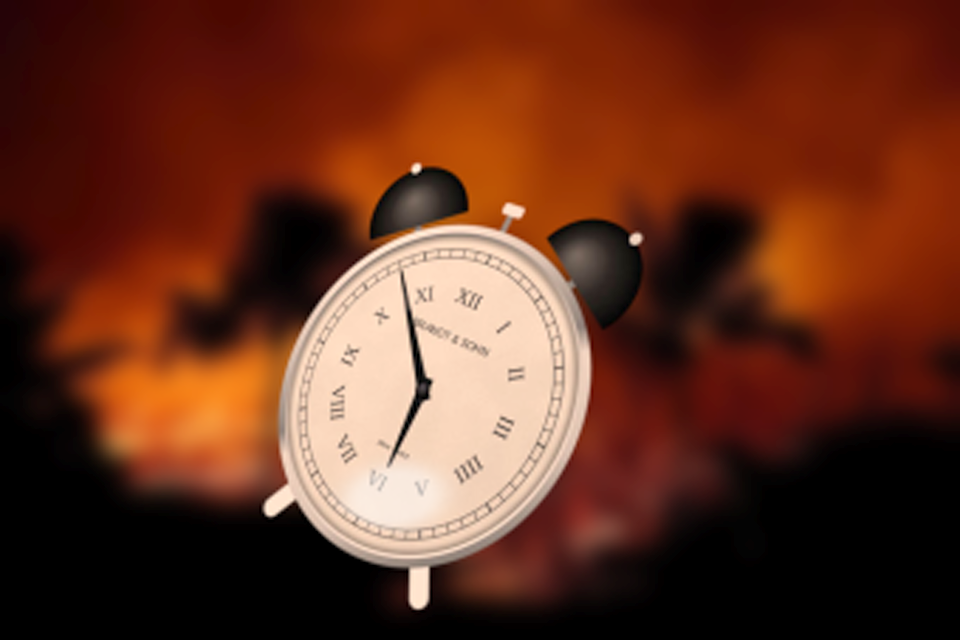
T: **5:53**
